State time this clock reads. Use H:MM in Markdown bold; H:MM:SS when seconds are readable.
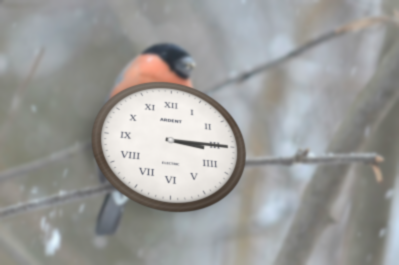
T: **3:15**
